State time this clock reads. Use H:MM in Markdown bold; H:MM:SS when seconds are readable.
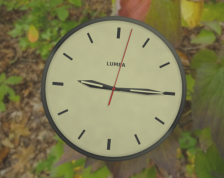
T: **9:15:02**
